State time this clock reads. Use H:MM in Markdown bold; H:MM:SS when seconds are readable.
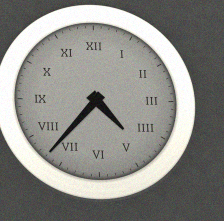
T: **4:37**
